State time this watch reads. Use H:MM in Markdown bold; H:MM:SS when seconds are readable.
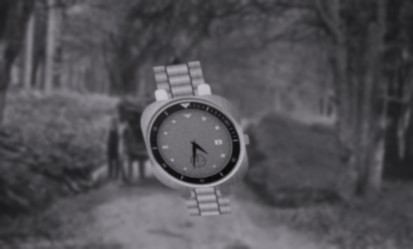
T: **4:32**
